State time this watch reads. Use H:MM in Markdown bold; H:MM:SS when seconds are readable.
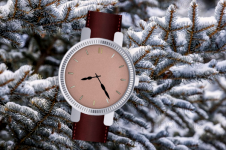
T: **8:24**
